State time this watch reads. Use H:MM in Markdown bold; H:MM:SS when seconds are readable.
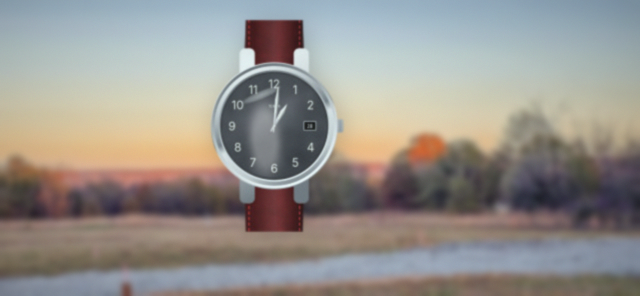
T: **1:01**
